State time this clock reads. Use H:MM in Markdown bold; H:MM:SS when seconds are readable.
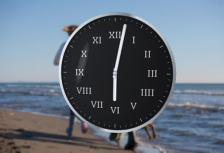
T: **6:02**
